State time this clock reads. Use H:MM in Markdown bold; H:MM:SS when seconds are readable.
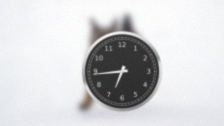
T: **6:44**
